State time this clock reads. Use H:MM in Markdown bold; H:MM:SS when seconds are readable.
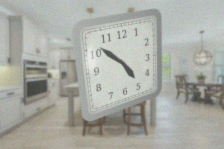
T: **4:52**
